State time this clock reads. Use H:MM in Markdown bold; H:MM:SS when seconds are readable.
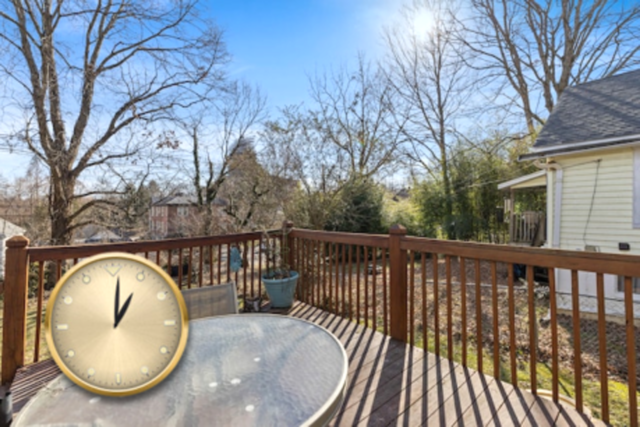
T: **1:01**
